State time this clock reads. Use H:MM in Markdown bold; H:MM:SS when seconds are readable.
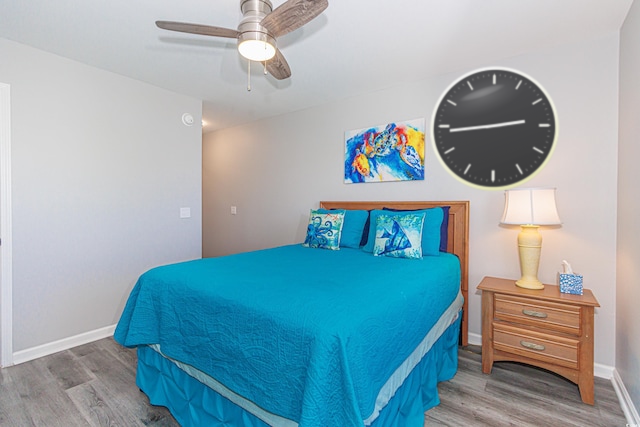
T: **2:44**
